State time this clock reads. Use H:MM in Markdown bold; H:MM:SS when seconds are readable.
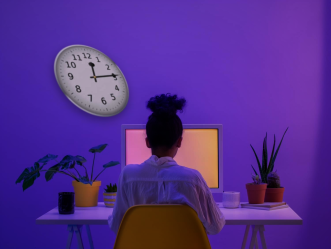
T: **12:14**
